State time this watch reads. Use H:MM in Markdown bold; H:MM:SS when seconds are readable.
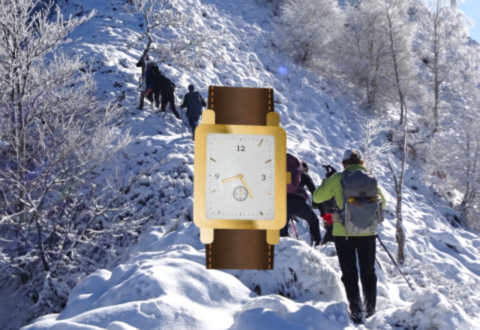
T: **8:25**
